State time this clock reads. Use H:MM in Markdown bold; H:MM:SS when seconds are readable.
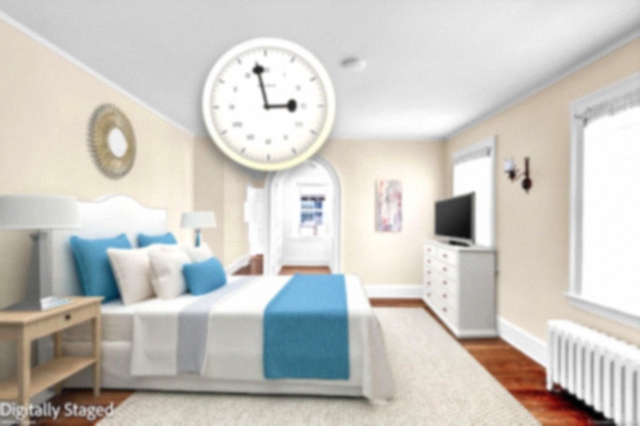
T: **2:58**
